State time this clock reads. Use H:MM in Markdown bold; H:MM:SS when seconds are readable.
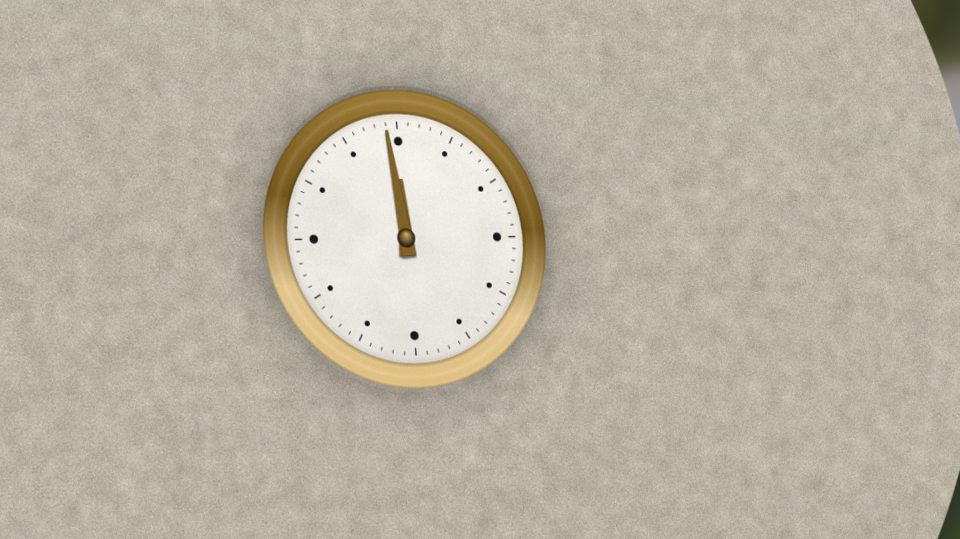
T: **11:59**
